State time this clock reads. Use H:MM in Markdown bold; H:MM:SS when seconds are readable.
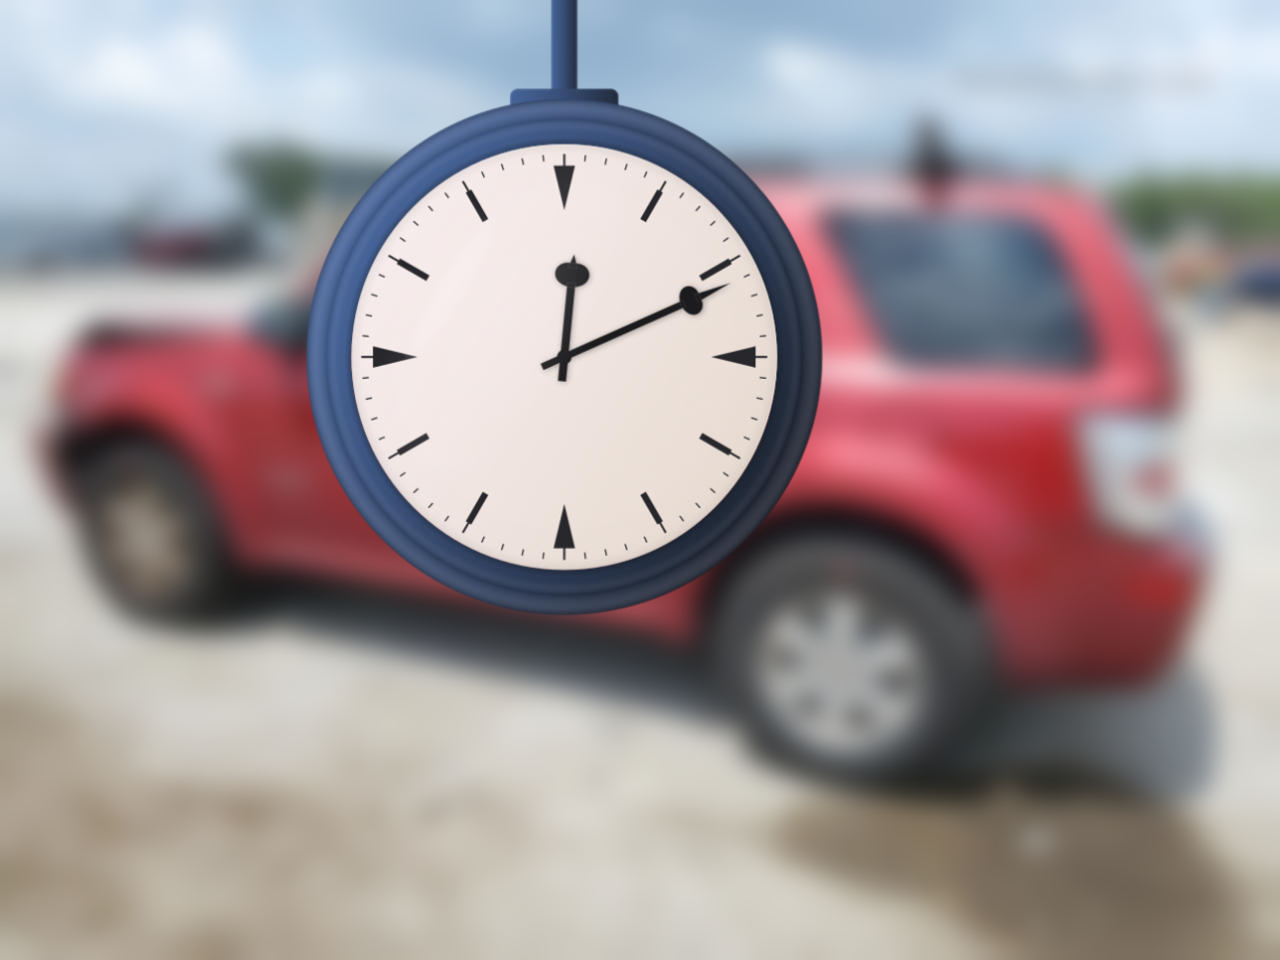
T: **12:11**
